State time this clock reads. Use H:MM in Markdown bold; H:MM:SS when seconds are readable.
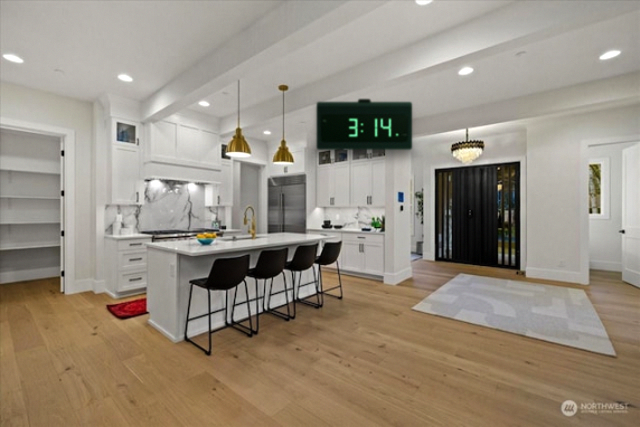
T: **3:14**
